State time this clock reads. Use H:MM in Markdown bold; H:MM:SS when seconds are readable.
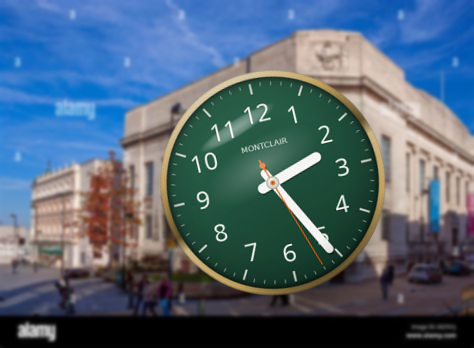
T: **2:25:27**
